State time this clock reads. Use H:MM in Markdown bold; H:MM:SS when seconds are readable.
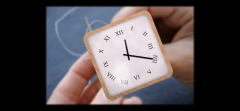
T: **12:20**
